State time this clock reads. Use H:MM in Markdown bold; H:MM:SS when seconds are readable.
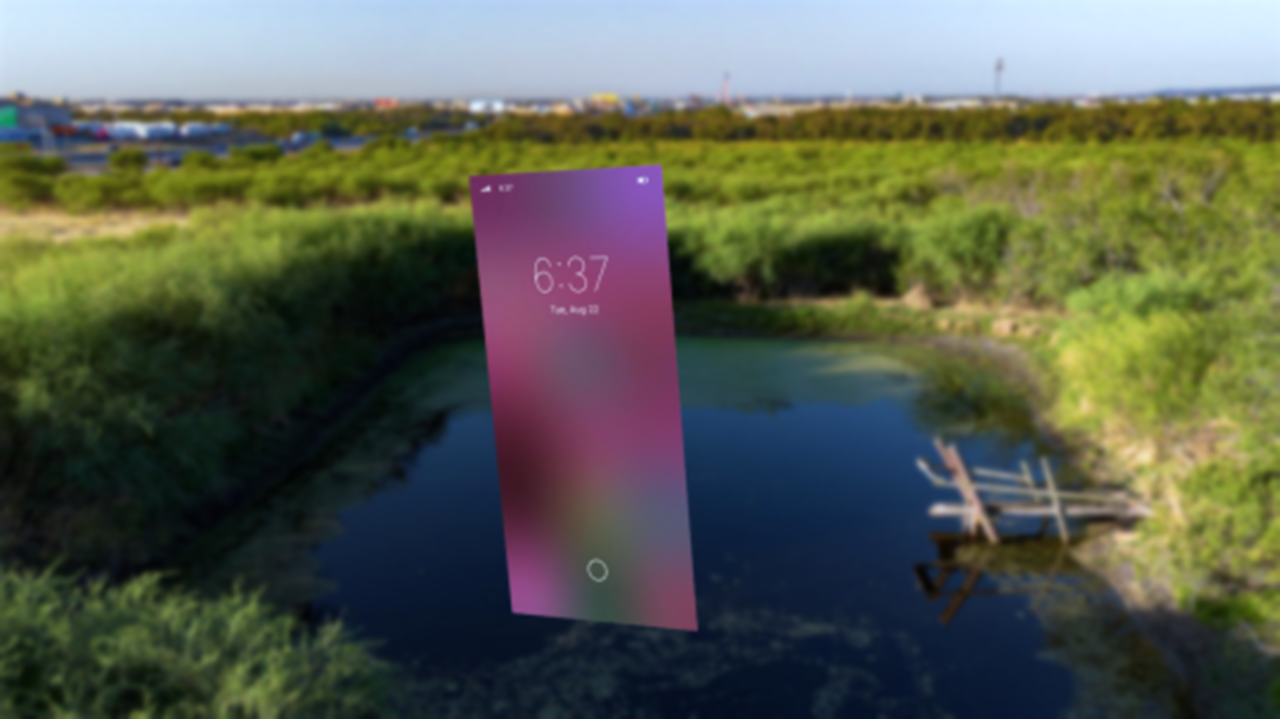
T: **6:37**
